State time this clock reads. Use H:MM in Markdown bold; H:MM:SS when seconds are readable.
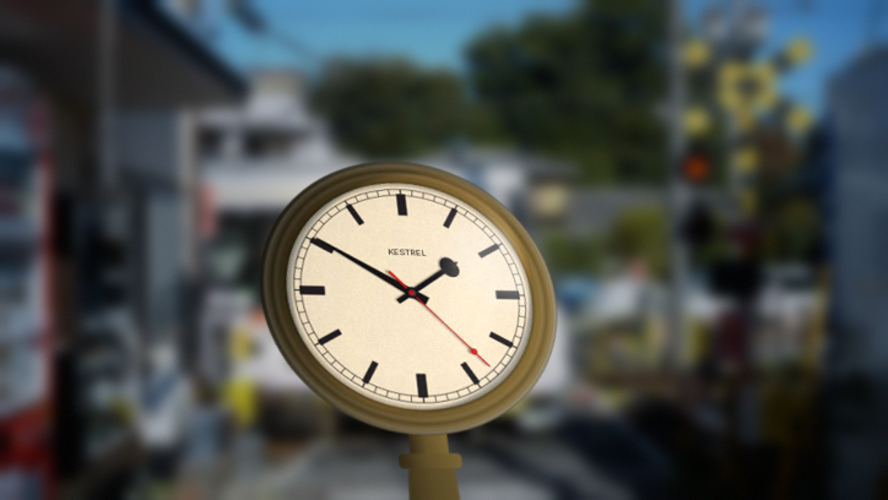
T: **1:50:23**
